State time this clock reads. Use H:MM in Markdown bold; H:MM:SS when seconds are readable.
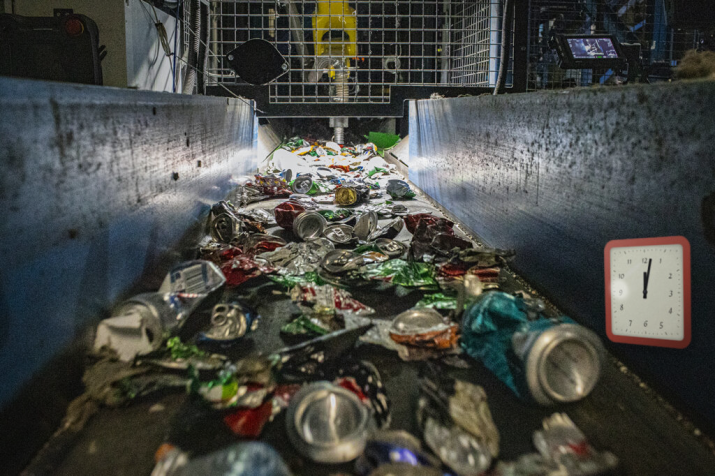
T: **12:02**
